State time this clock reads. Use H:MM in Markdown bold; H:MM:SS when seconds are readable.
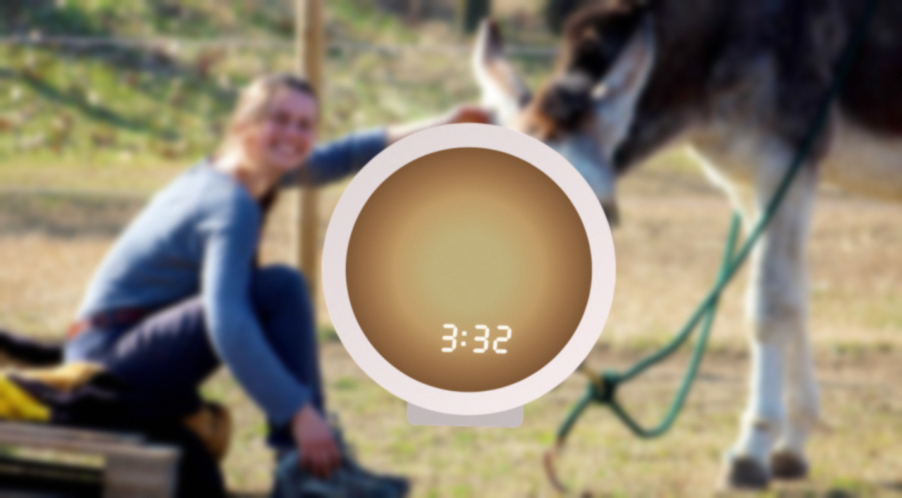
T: **3:32**
